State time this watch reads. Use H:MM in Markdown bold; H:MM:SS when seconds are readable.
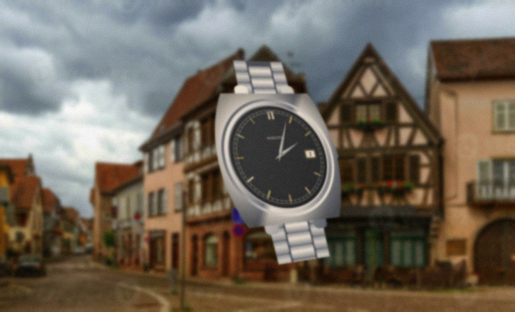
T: **2:04**
